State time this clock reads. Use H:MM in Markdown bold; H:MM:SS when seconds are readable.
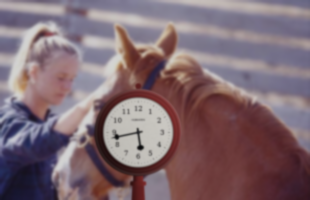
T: **5:43**
